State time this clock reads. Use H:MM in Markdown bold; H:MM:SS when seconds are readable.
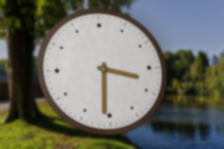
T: **3:31**
